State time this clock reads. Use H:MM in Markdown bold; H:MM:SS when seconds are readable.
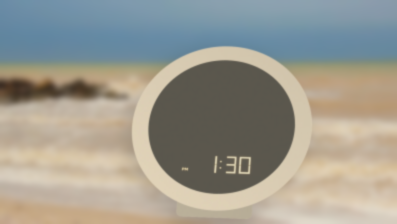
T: **1:30**
